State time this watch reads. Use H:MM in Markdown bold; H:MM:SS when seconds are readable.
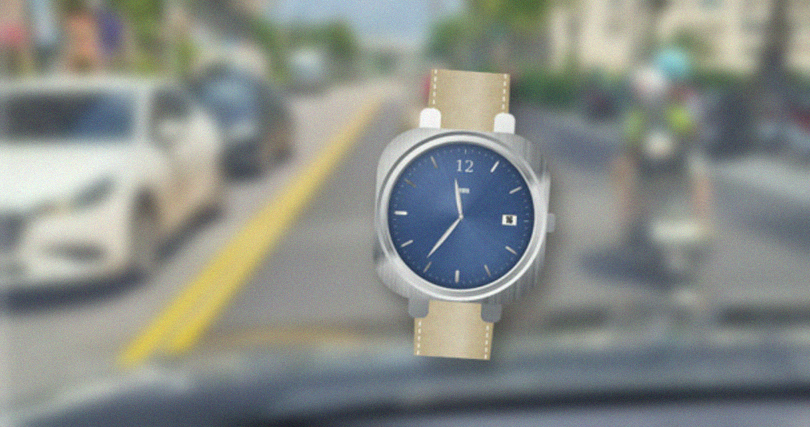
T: **11:36**
